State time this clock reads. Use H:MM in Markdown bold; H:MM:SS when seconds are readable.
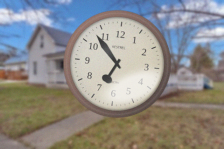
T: **6:53**
